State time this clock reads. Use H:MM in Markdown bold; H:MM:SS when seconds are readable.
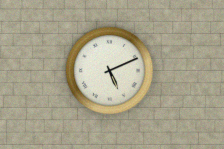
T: **5:11**
